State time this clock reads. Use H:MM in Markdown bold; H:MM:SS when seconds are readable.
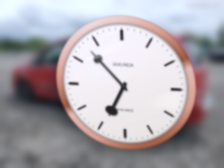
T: **6:53**
